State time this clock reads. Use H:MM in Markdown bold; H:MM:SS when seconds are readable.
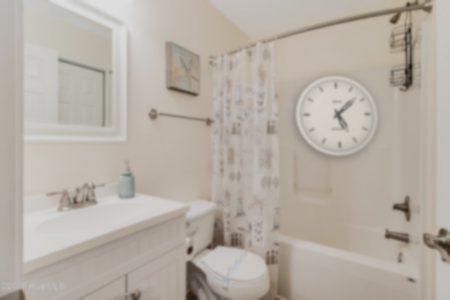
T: **5:08**
